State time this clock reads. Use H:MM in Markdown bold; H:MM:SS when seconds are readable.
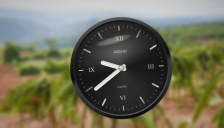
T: **9:39**
